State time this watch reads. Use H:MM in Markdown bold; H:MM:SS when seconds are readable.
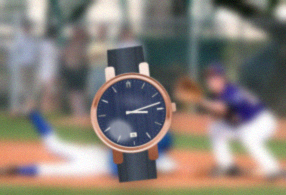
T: **3:13**
